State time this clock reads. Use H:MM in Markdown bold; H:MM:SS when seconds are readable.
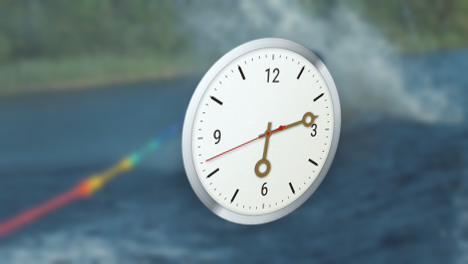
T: **6:12:42**
